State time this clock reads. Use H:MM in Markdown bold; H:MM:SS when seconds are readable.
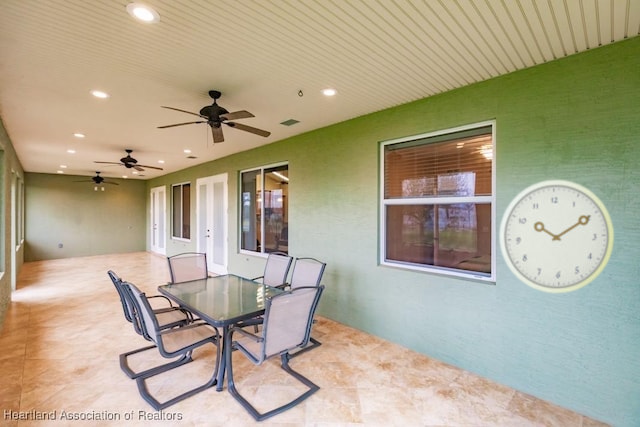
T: **10:10**
